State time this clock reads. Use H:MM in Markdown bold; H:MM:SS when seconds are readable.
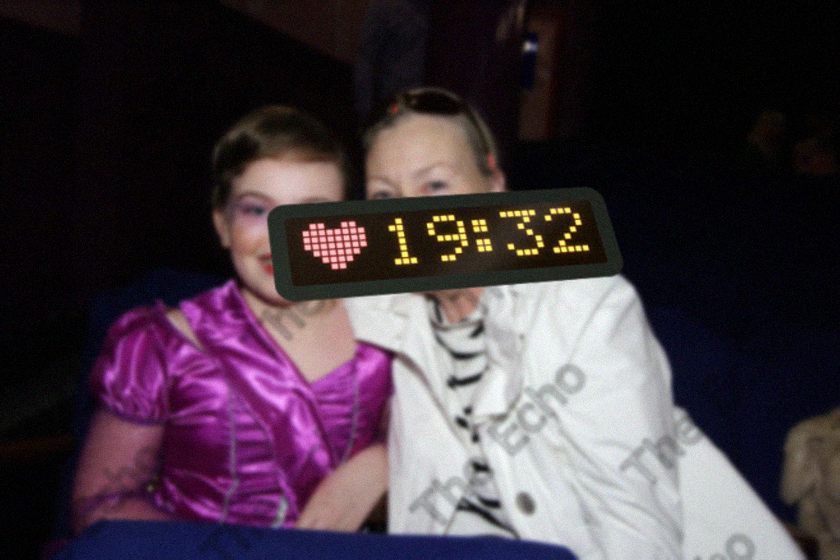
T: **19:32**
